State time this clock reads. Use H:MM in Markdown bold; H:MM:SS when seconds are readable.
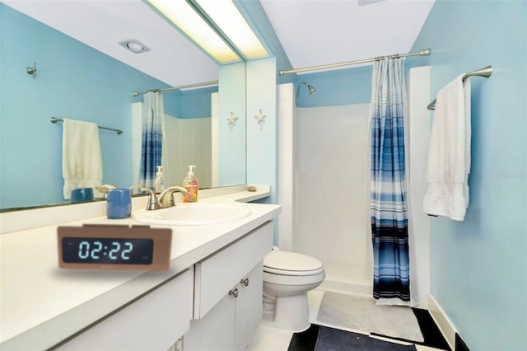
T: **2:22**
